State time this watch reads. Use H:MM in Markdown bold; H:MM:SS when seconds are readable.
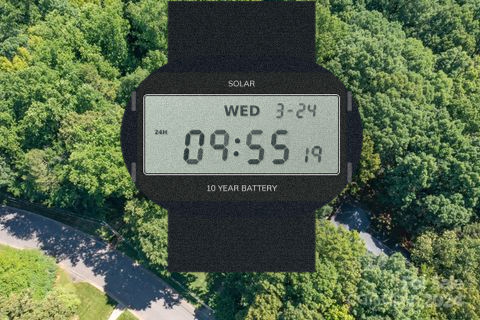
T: **9:55:19**
